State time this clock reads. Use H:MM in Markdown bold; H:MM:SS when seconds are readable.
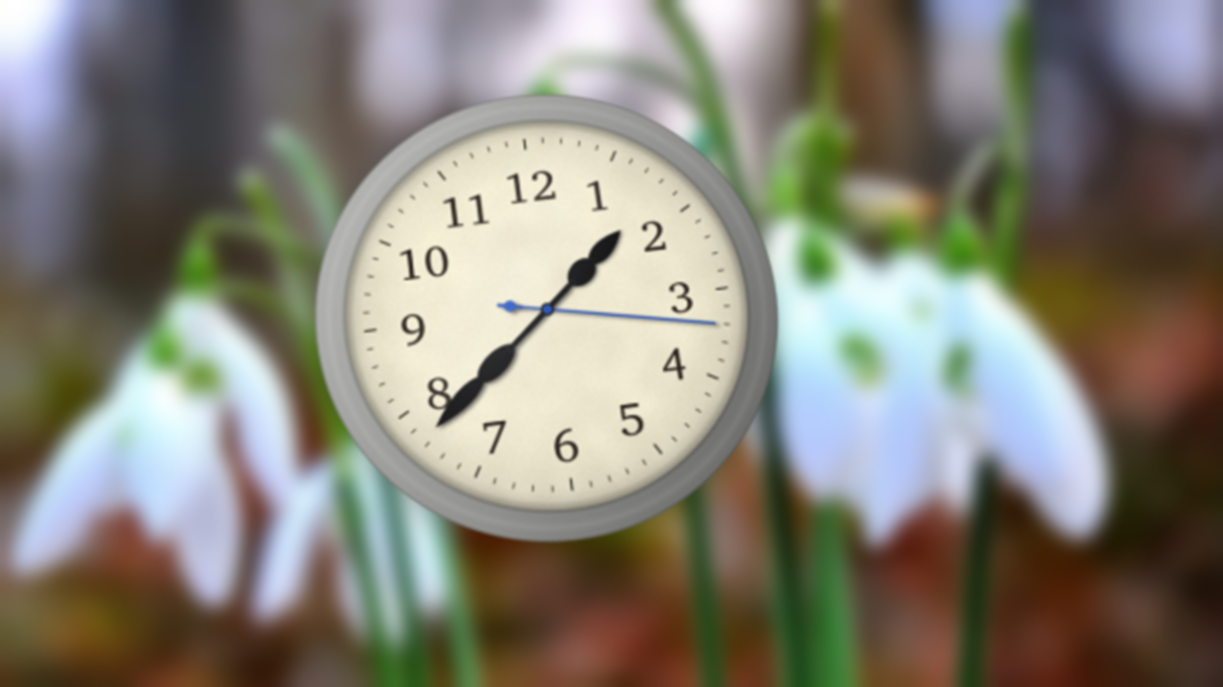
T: **1:38:17**
